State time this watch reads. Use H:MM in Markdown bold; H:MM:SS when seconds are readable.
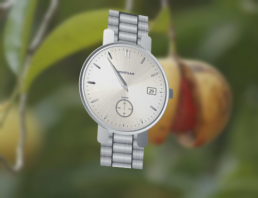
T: **10:54**
